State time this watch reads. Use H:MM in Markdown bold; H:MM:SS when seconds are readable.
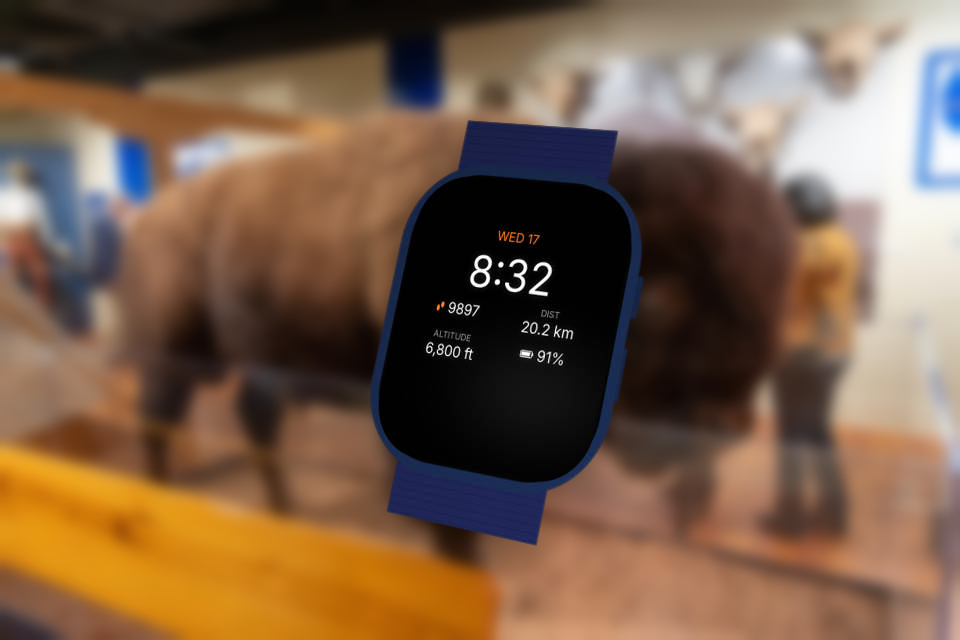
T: **8:32**
